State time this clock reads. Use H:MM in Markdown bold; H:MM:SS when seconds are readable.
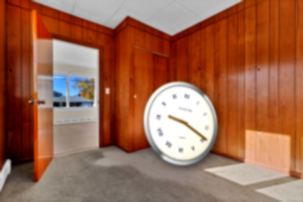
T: **9:19**
